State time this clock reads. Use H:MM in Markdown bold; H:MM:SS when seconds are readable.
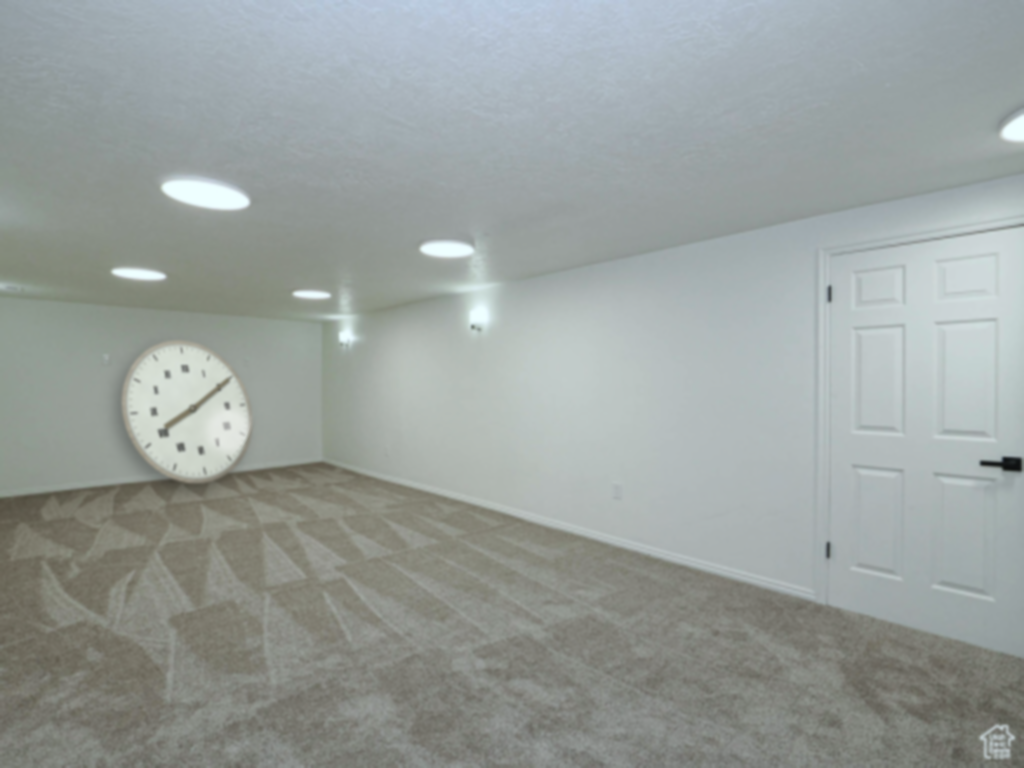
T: **8:10**
